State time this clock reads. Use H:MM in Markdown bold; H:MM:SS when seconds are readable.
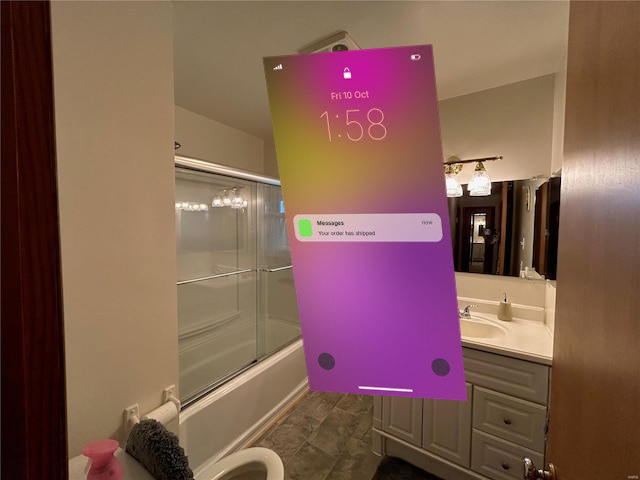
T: **1:58**
